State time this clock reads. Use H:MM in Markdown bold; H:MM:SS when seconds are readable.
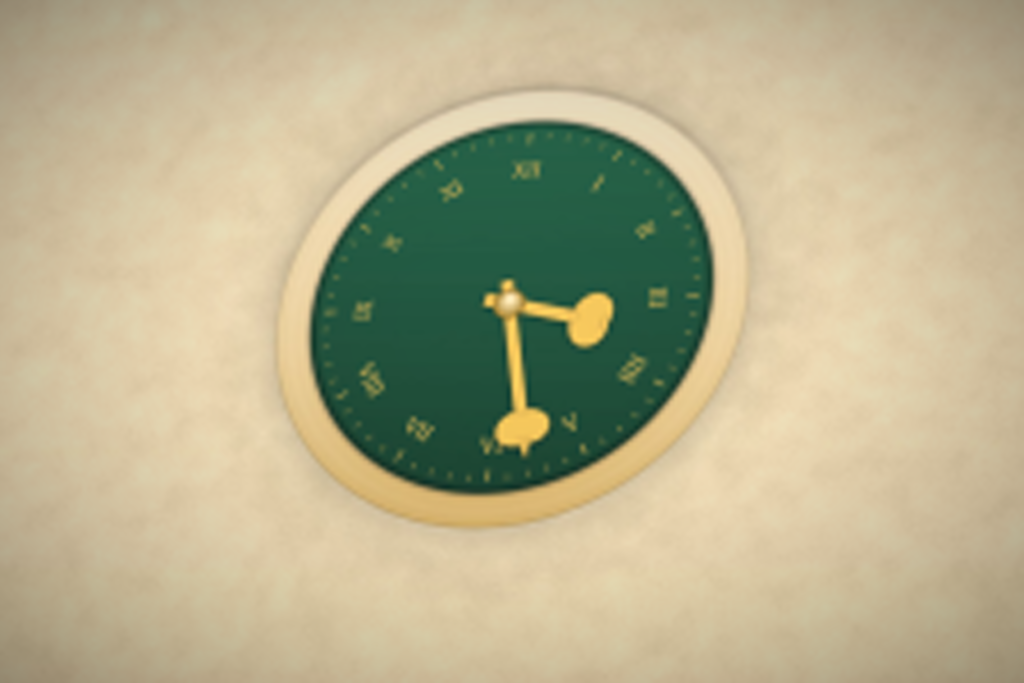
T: **3:28**
